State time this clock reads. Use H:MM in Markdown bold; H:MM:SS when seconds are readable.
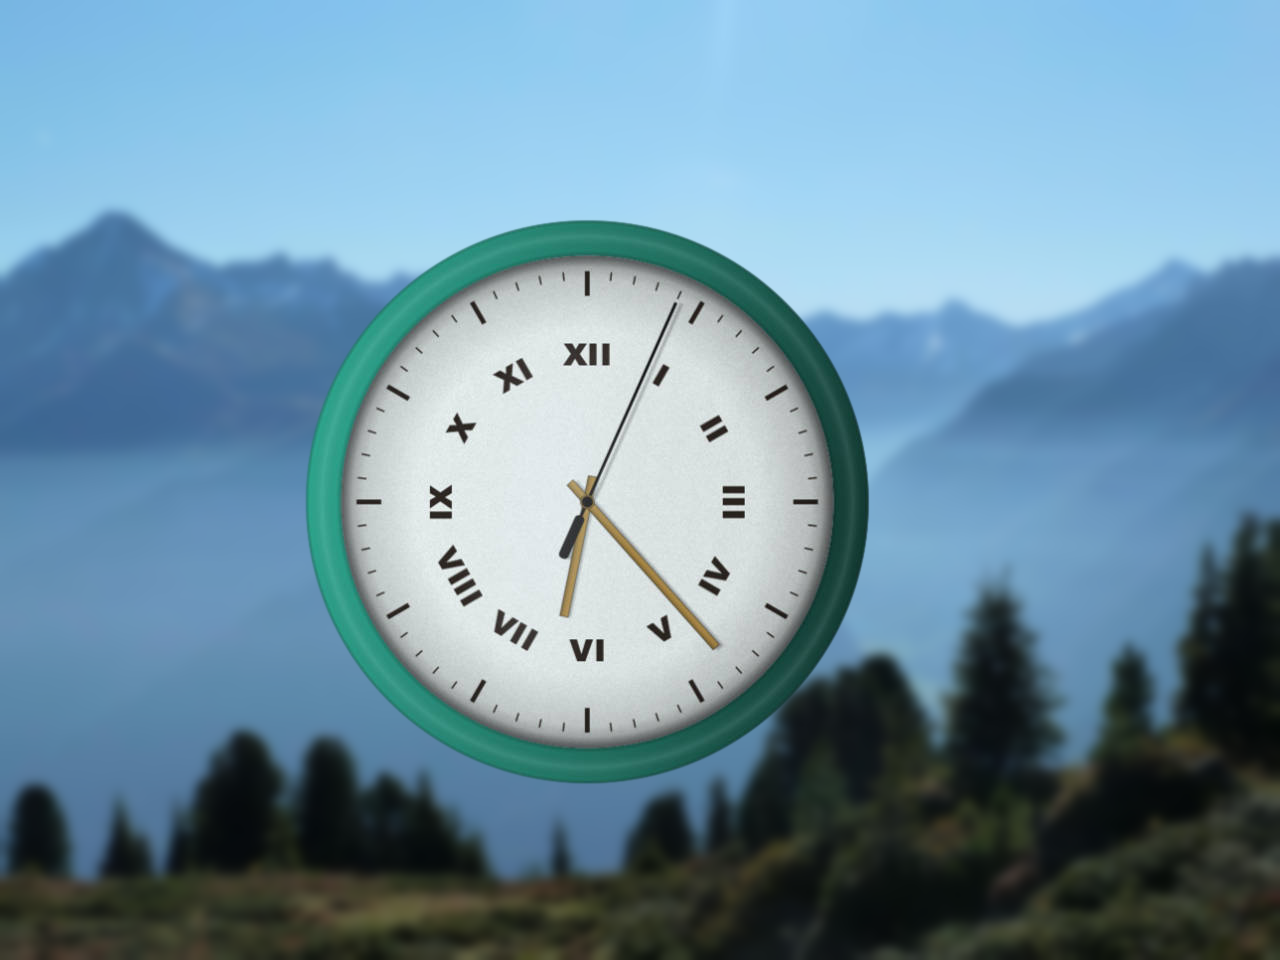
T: **6:23:04**
